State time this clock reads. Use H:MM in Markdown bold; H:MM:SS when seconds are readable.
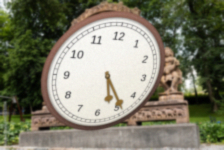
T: **5:24**
